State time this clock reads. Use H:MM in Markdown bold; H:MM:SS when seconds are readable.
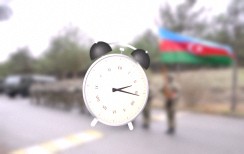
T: **2:16**
